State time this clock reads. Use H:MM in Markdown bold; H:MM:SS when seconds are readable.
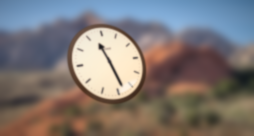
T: **11:28**
